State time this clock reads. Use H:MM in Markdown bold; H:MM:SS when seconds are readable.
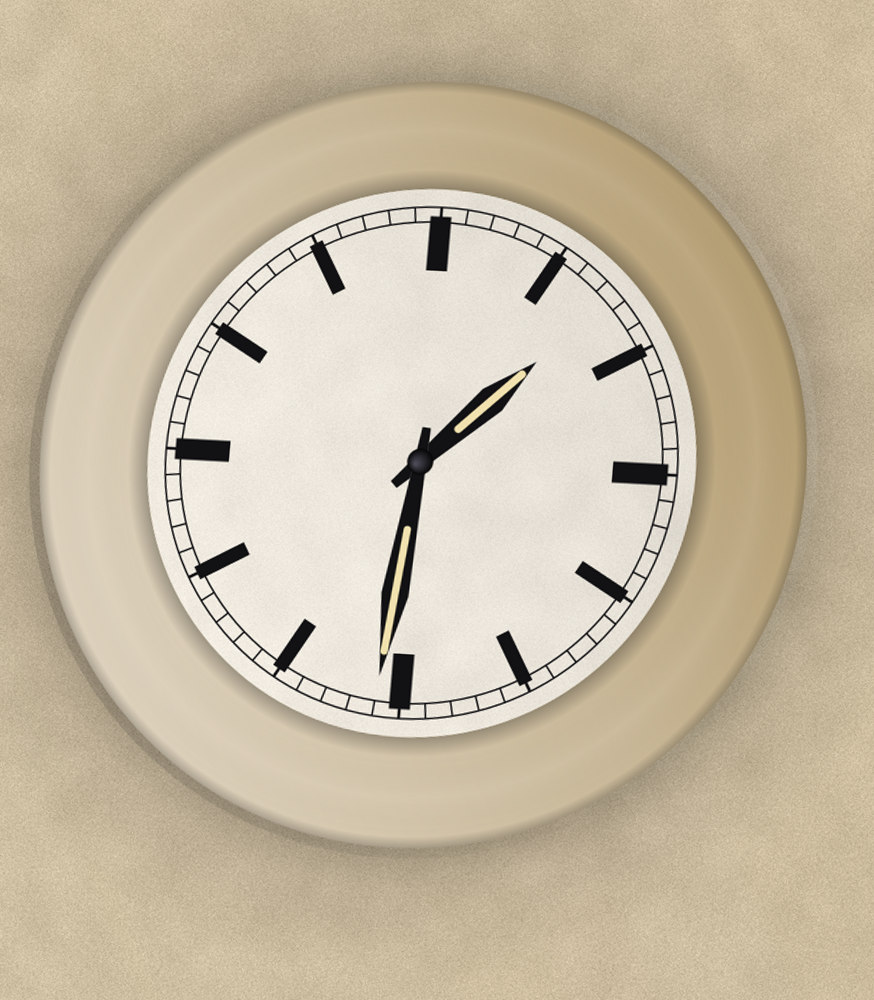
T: **1:31**
